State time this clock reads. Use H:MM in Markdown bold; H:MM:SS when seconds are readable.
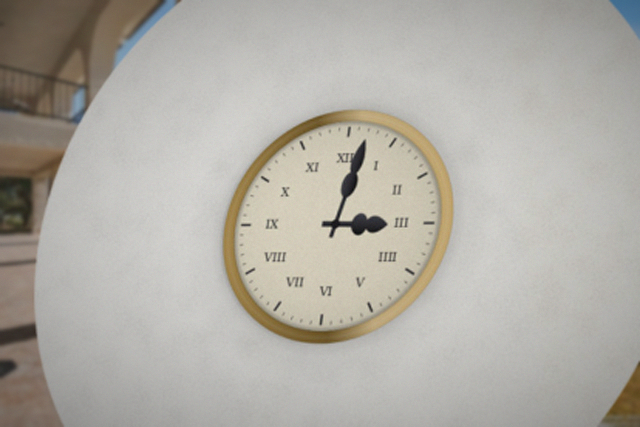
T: **3:02**
